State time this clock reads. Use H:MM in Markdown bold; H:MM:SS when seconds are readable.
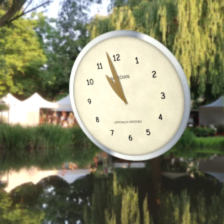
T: **10:58**
